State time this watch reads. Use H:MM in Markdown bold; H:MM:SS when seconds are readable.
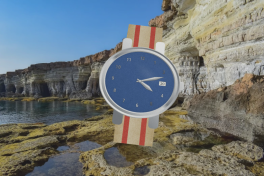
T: **4:12**
